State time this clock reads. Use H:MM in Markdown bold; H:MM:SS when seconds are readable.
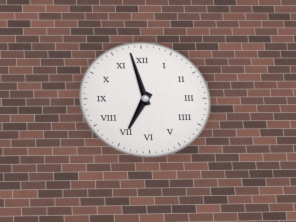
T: **6:58**
